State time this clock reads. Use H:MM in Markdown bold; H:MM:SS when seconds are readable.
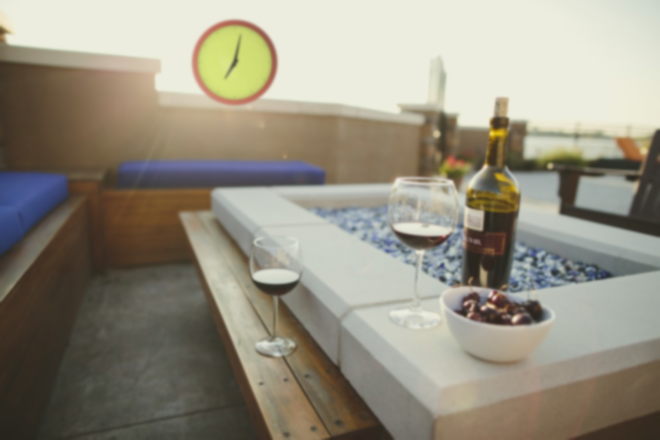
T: **7:02**
